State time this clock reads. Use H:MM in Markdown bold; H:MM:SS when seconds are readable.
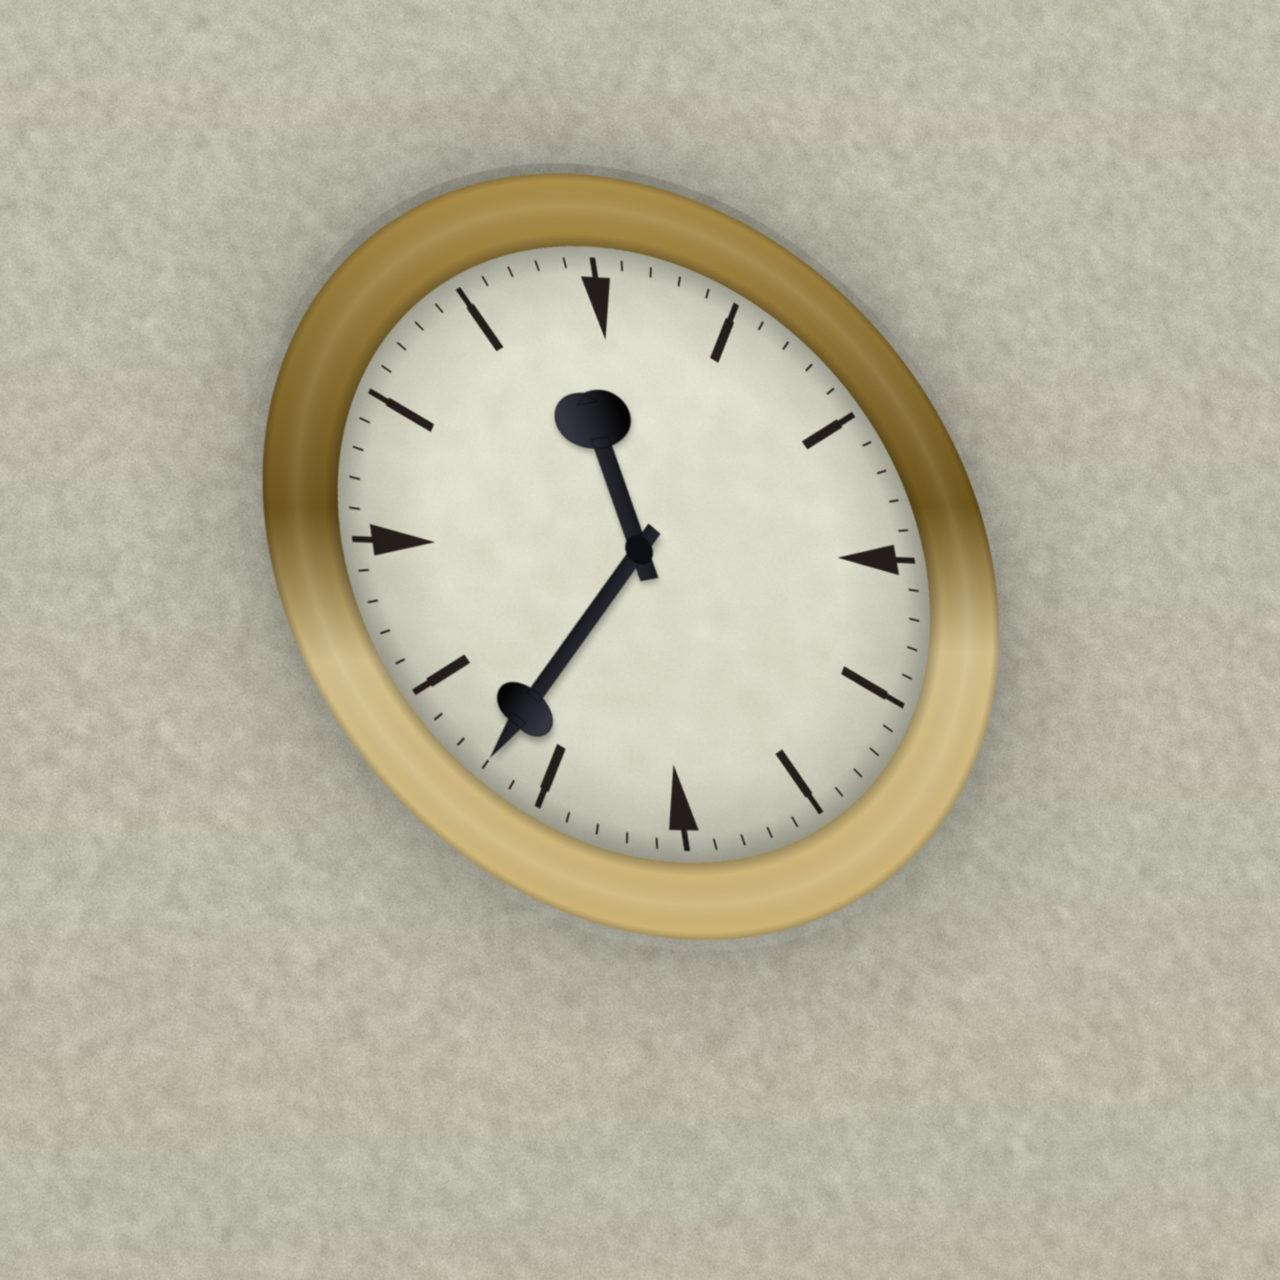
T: **11:37**
